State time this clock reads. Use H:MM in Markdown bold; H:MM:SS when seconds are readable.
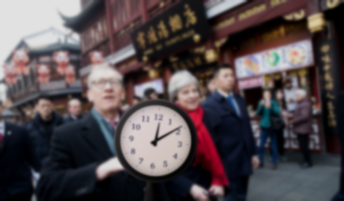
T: **12:09**
